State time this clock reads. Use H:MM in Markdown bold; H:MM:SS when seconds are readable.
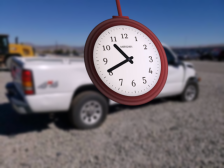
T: **10:41**
